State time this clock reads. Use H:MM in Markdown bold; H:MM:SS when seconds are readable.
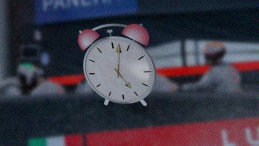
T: **5:02**
